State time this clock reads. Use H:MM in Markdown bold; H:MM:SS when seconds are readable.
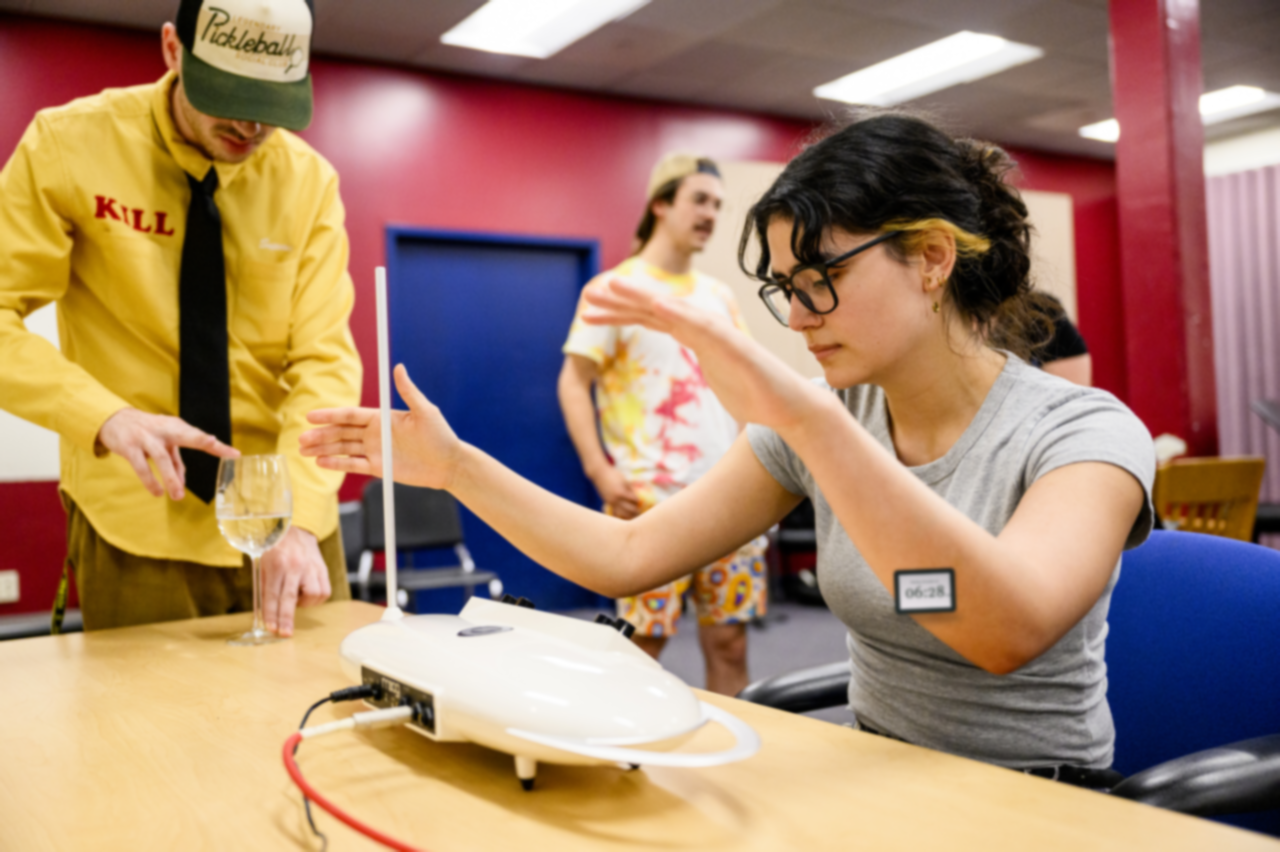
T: **6:28**
